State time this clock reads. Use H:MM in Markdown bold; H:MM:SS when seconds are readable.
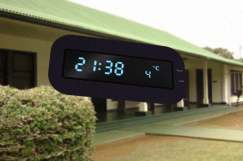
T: **21:38**
